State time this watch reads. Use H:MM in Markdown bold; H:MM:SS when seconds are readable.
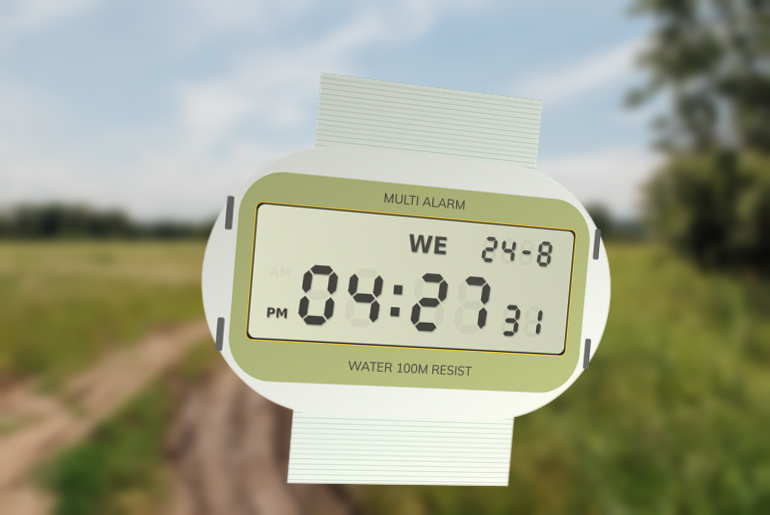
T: **4:27:31**
